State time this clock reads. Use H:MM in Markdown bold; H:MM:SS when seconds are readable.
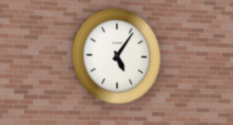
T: **5:06**
